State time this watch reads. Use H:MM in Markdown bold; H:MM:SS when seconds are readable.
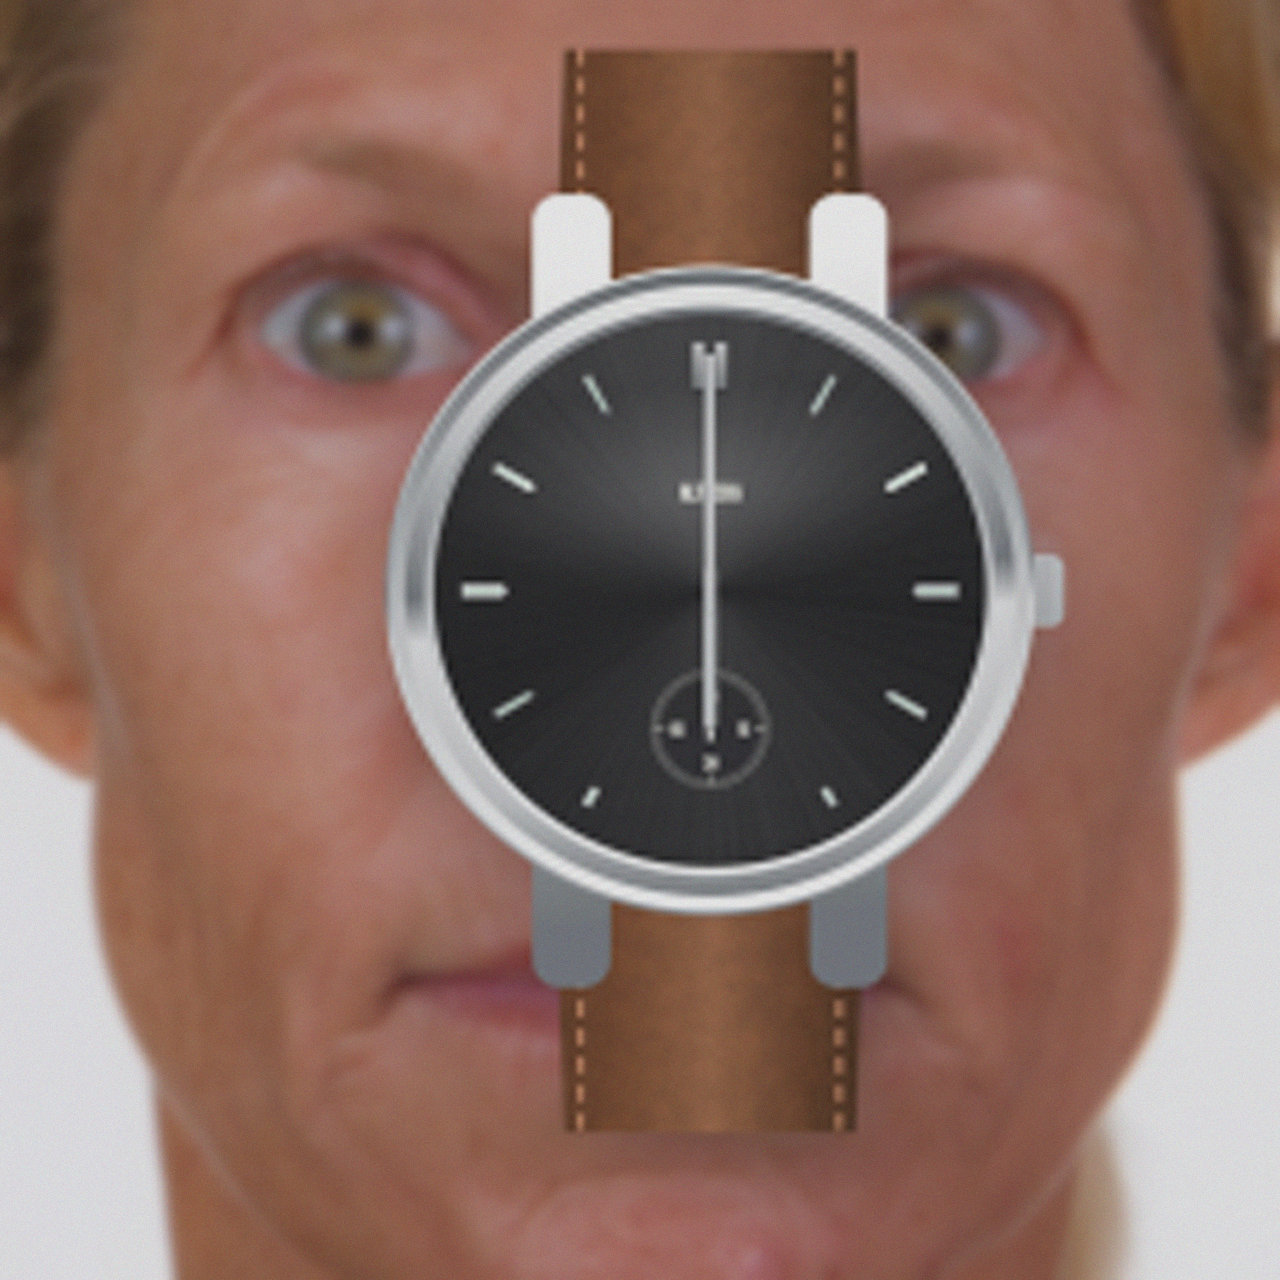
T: **6:00**
